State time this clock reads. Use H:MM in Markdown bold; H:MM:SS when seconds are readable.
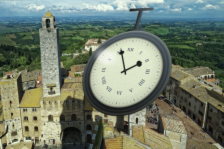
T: **1:56**
